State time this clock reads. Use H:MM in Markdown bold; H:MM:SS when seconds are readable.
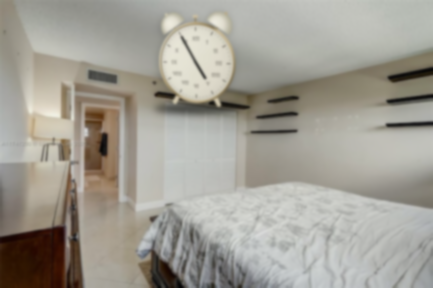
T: **4:55**
